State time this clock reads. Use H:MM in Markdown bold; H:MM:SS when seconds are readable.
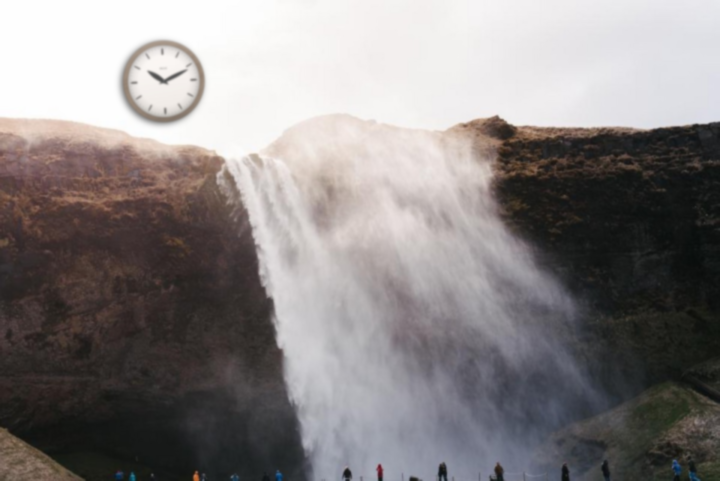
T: **10:11**
